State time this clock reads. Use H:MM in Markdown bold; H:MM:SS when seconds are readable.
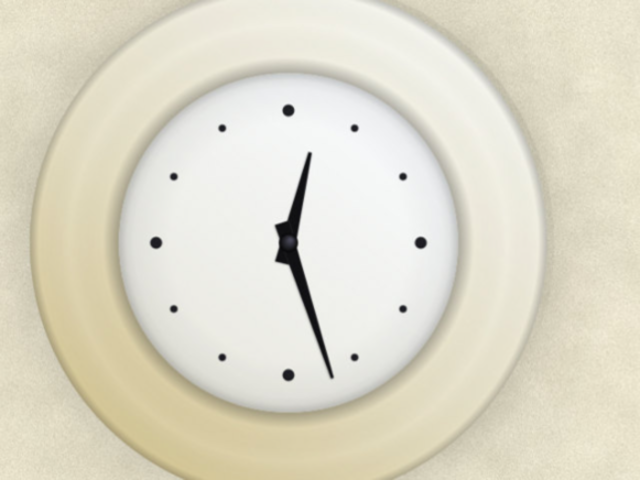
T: **12:27**
